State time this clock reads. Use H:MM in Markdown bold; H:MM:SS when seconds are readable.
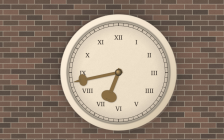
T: **6:43**
